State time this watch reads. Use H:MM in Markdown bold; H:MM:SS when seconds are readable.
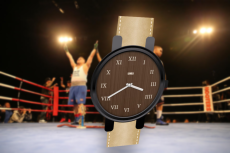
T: **3:40**
